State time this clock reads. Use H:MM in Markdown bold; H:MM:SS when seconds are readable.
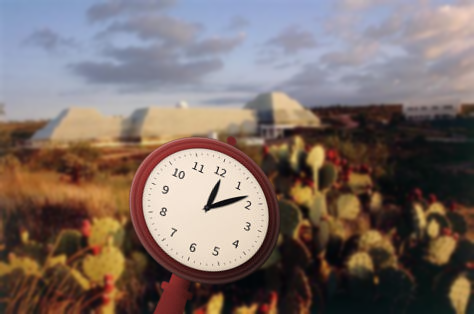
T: **12:08**
